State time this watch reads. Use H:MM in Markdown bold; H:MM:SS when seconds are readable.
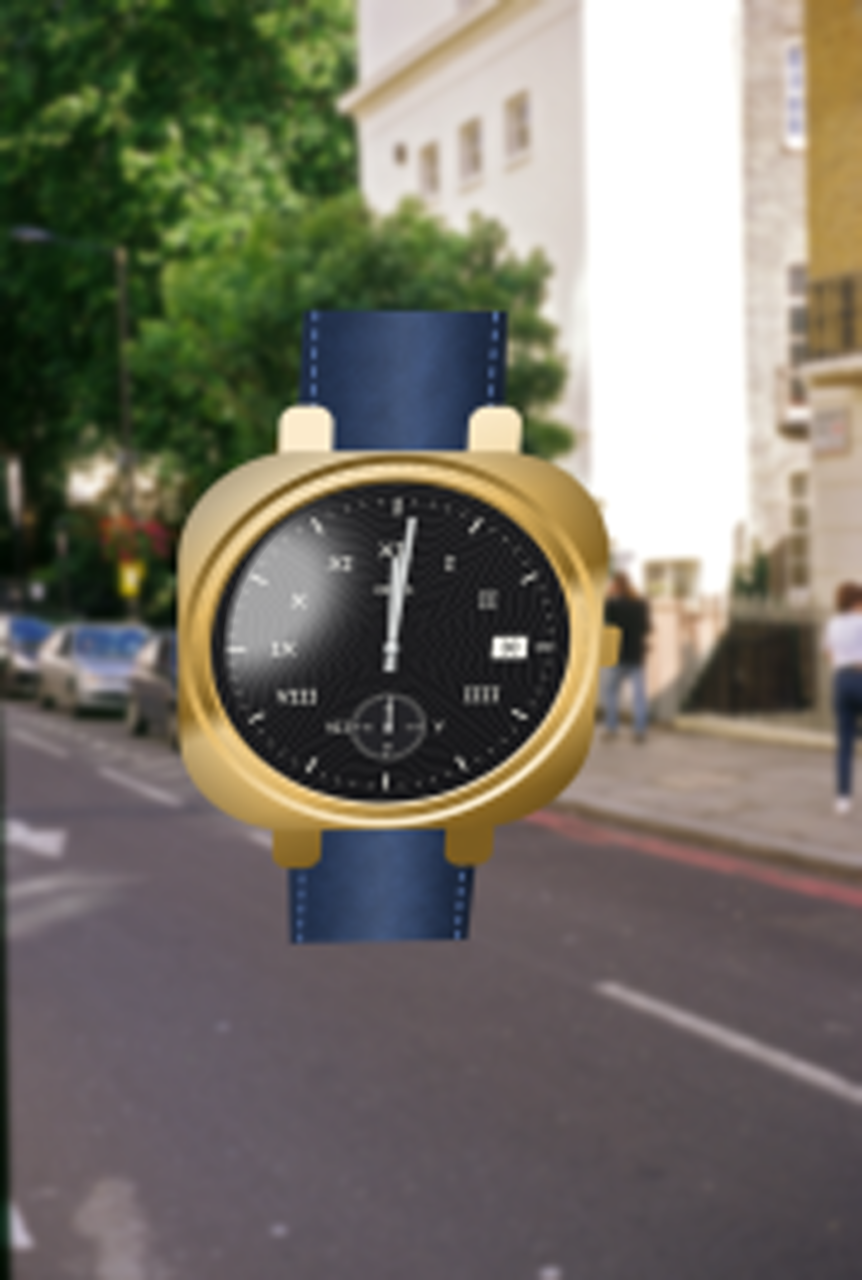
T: **12:01**
